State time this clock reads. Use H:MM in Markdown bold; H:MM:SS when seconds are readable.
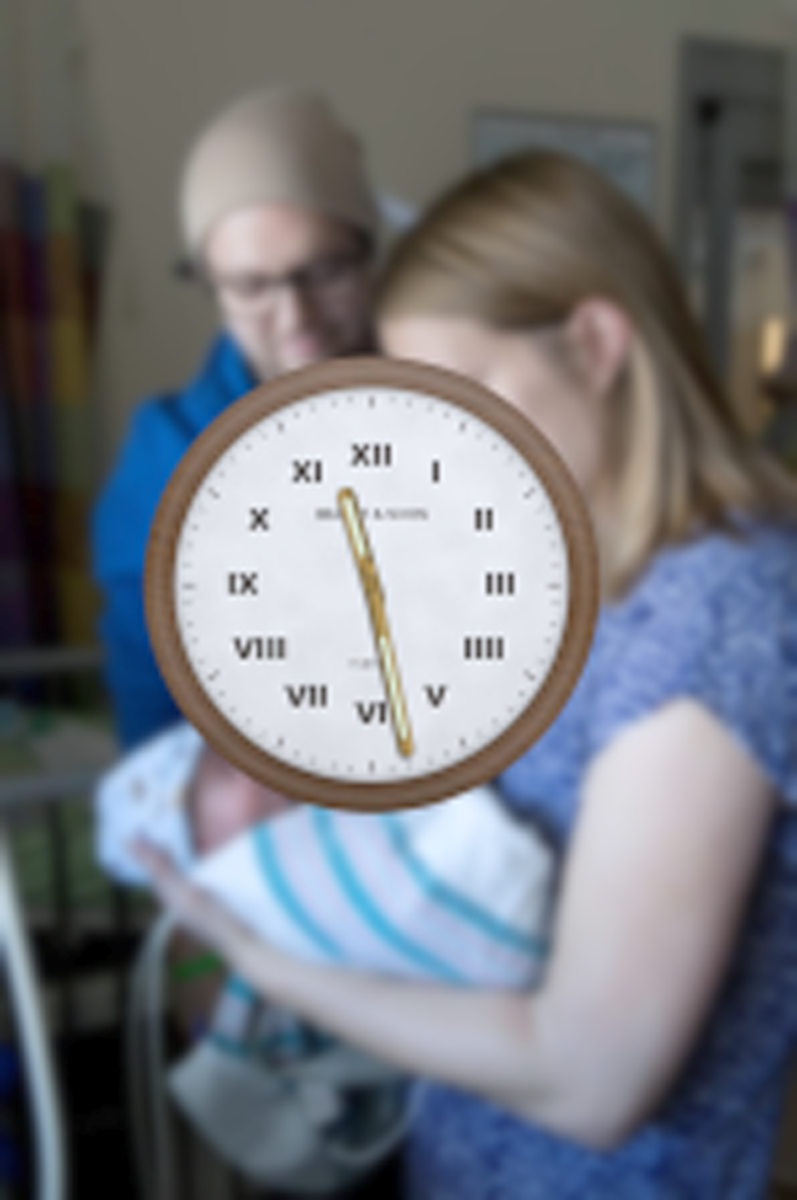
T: **11:28**
